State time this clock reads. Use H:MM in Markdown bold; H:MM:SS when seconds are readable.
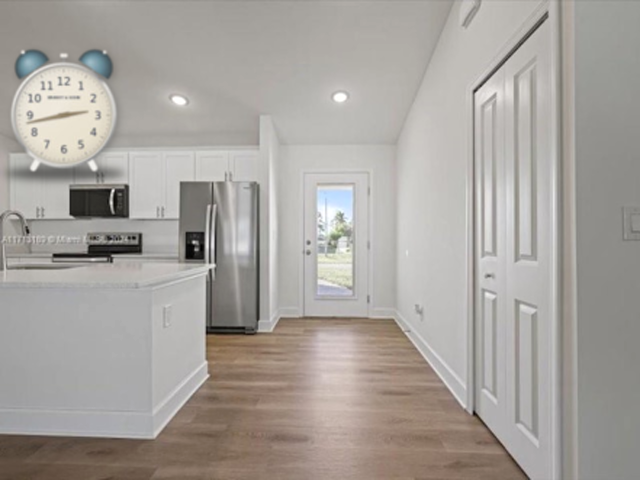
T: **2:43**
